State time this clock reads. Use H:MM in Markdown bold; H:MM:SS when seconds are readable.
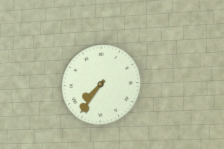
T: **7:36**
